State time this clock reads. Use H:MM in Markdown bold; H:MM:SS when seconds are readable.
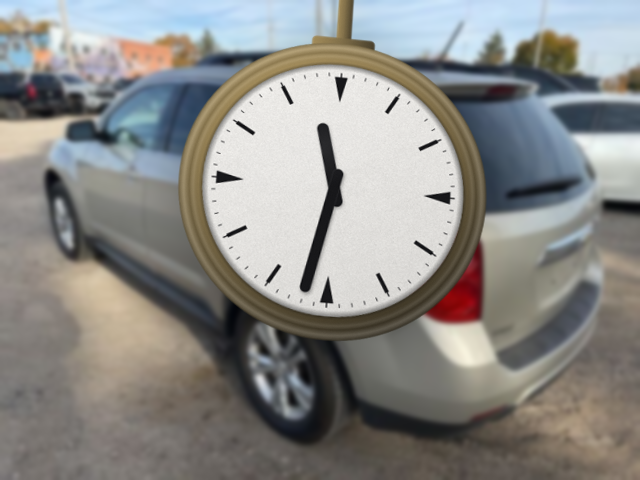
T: **11:32**
